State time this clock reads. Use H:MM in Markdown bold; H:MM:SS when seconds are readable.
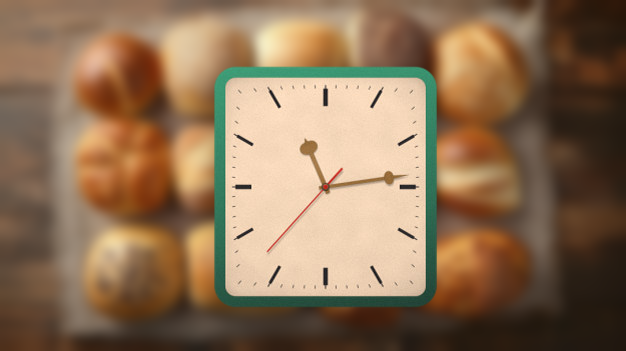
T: **11:13:37**
